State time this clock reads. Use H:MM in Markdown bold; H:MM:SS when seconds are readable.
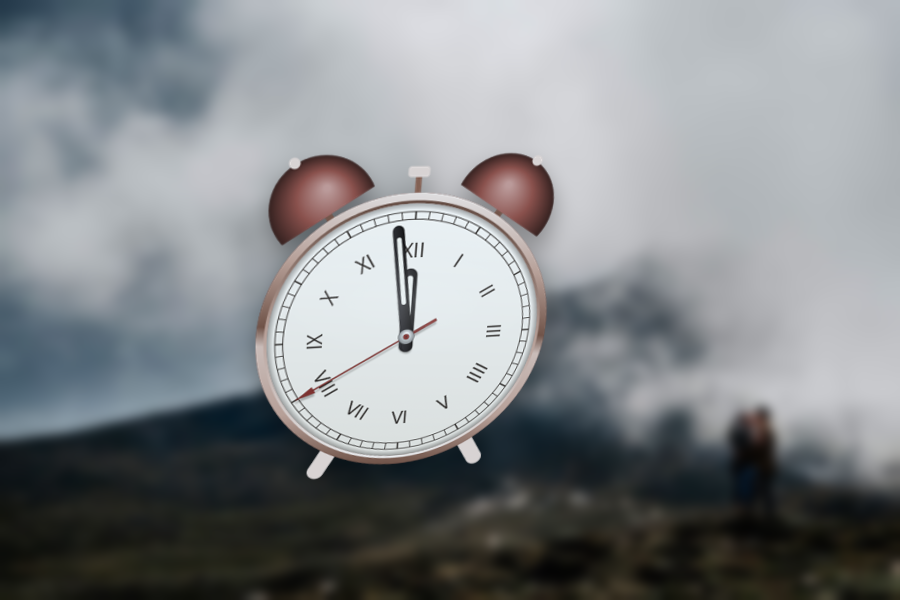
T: **11:58:40**
